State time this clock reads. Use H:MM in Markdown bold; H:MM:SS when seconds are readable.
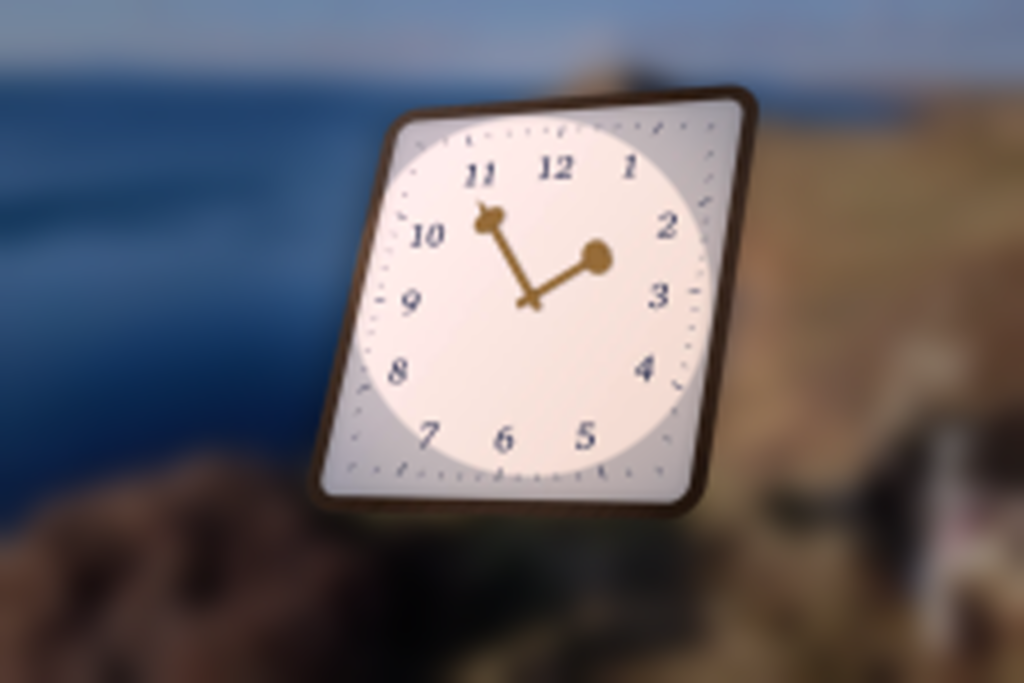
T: **1:54**
